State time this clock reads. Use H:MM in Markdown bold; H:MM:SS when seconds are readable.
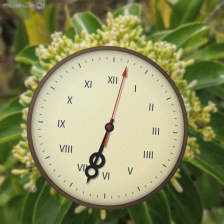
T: **6:33:02**
